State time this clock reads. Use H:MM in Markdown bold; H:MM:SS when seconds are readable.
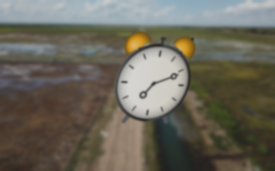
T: **7:11**
